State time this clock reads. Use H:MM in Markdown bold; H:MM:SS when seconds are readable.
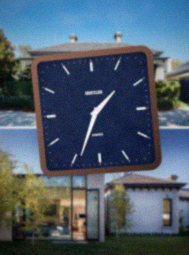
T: **1:34**
